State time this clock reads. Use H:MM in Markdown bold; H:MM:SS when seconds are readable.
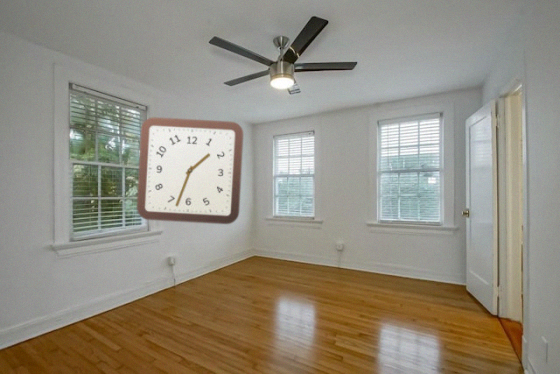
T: **1:33**
